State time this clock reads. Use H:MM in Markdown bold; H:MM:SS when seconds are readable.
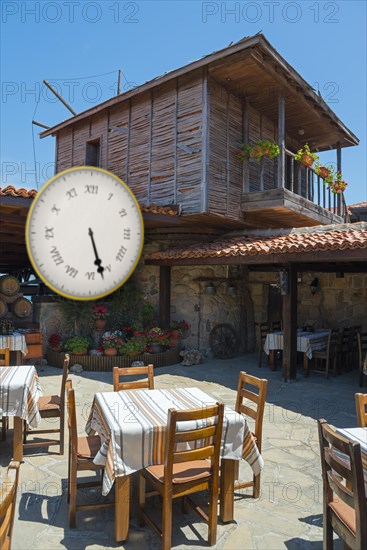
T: **5:27**
